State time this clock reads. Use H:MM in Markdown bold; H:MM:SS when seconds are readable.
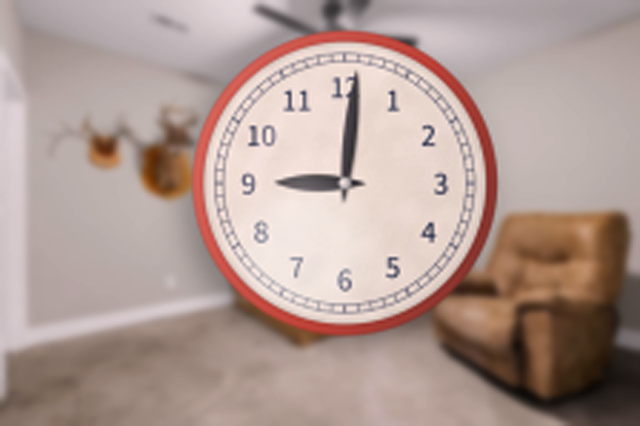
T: **9:01**
